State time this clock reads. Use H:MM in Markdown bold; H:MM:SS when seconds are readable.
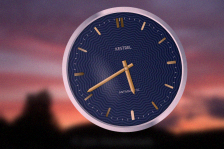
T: **5:41**
